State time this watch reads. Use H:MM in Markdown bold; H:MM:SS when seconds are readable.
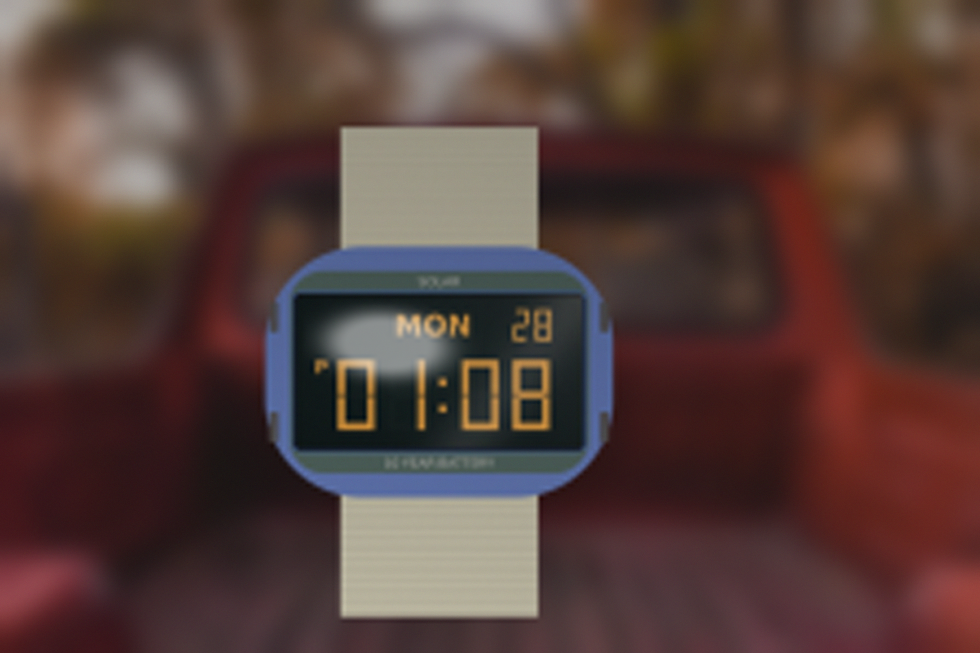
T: **1:08**
